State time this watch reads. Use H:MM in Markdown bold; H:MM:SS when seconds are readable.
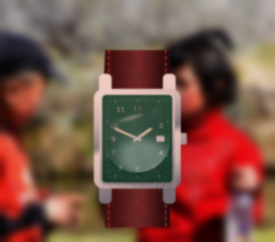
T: **1:49**
